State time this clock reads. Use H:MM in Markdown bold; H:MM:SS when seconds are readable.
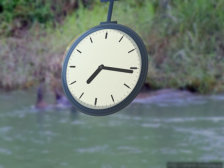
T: **7:16**
